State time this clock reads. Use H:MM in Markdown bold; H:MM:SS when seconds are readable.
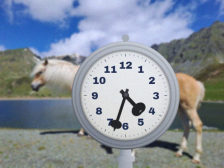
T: **4:33**
